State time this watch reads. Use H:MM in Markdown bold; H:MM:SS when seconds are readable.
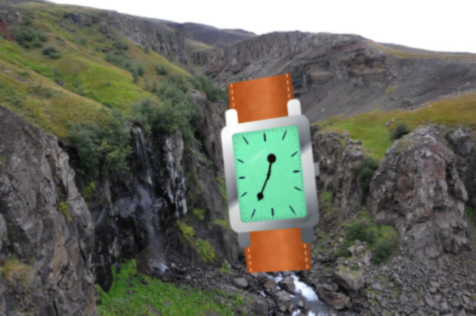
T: **12:35**
